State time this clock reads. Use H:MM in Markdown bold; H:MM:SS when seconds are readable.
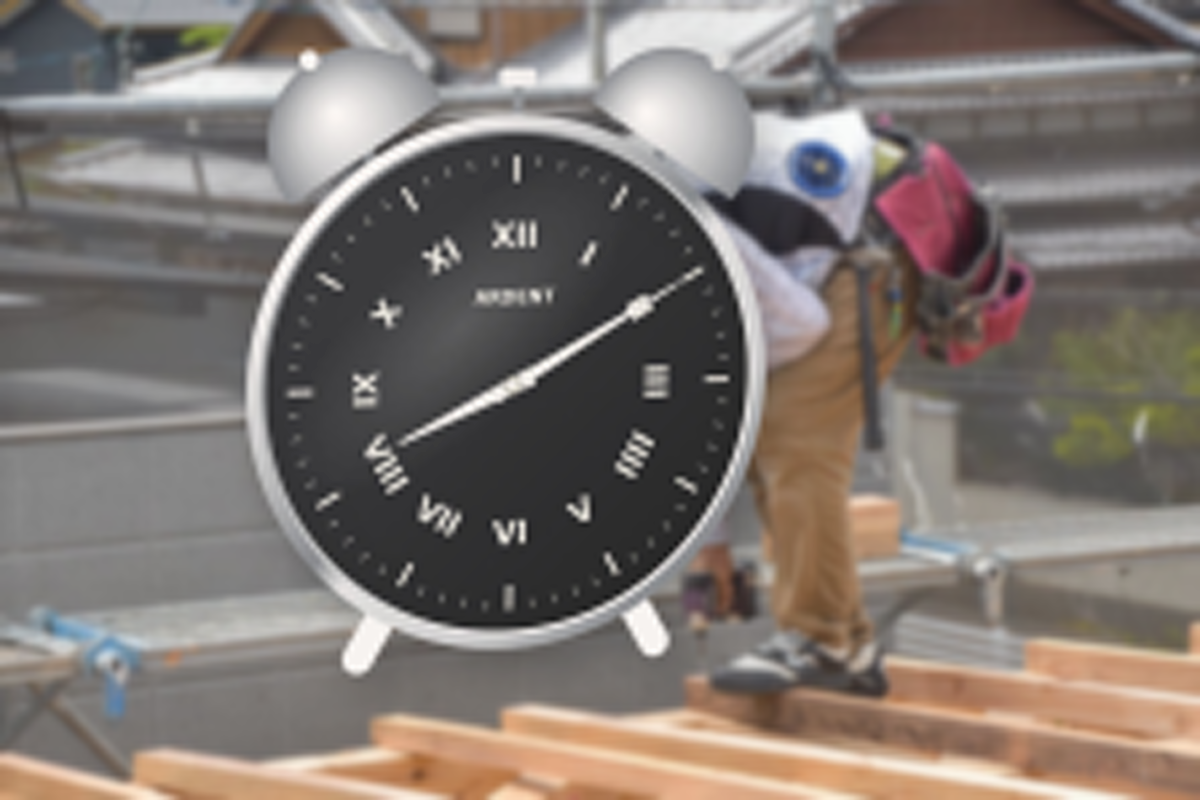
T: **8:10**
